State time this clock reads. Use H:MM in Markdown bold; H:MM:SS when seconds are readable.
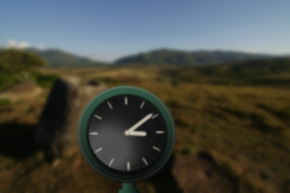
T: **3:09**
